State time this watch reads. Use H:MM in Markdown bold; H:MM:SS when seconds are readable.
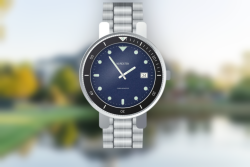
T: **1:54**
